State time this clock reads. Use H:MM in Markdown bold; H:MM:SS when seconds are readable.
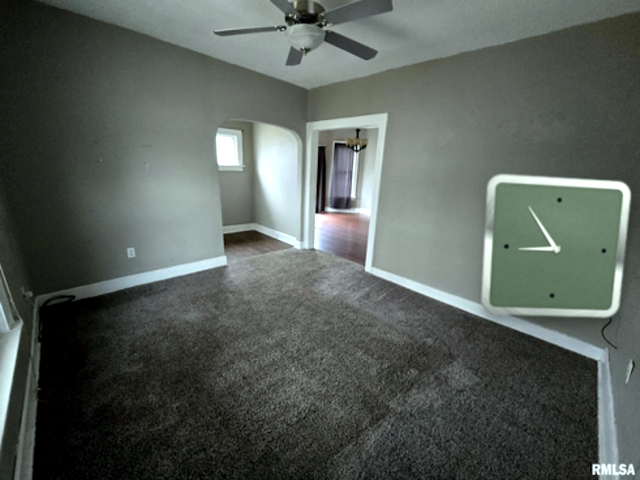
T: **8:54**
